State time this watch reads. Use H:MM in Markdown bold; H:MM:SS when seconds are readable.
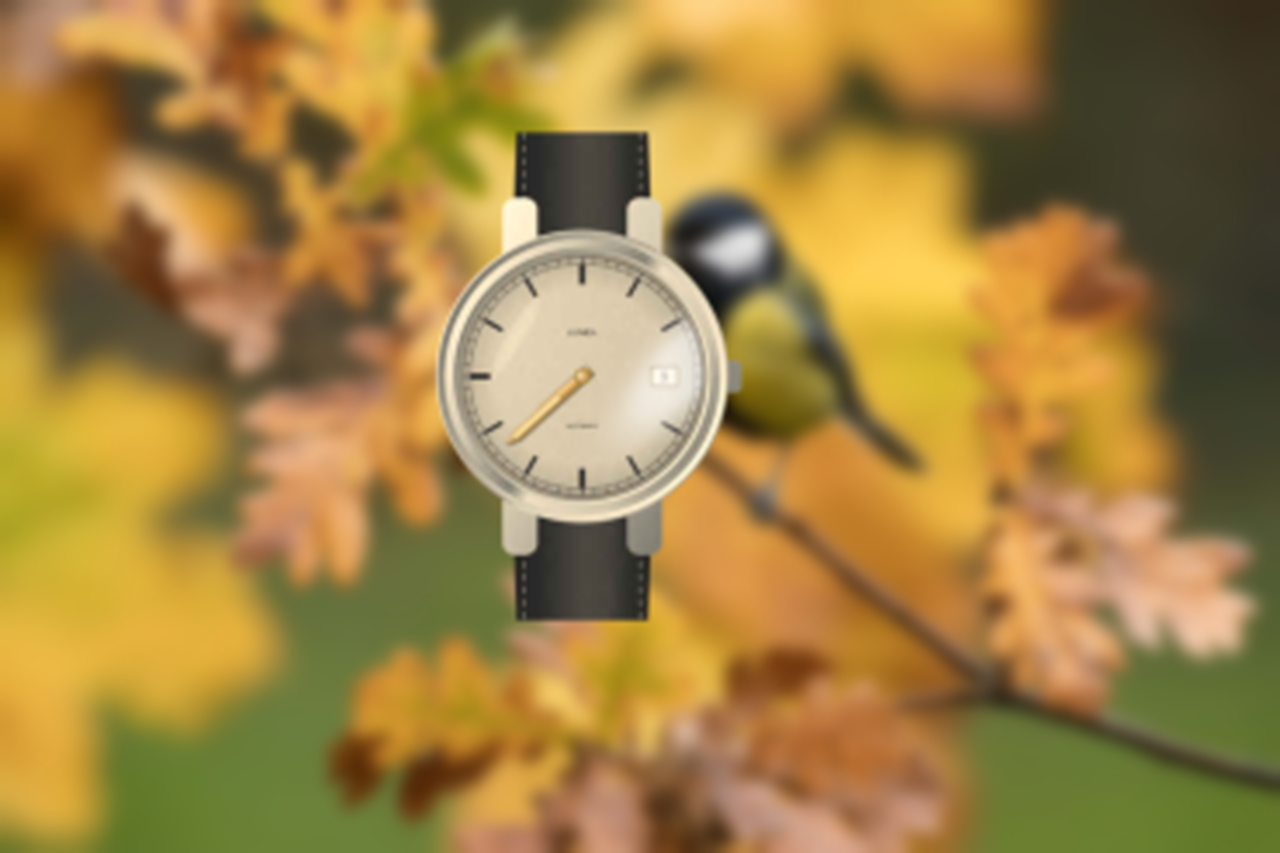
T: **7:38**
